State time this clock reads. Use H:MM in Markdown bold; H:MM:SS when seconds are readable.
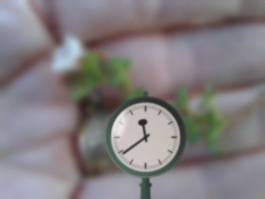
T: **11:39**
